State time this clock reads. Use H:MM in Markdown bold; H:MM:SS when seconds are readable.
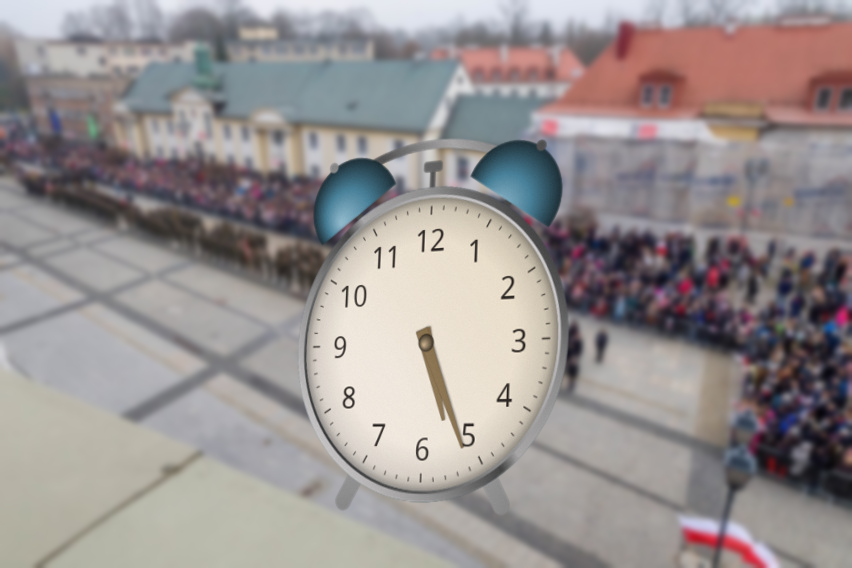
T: **5:26**
